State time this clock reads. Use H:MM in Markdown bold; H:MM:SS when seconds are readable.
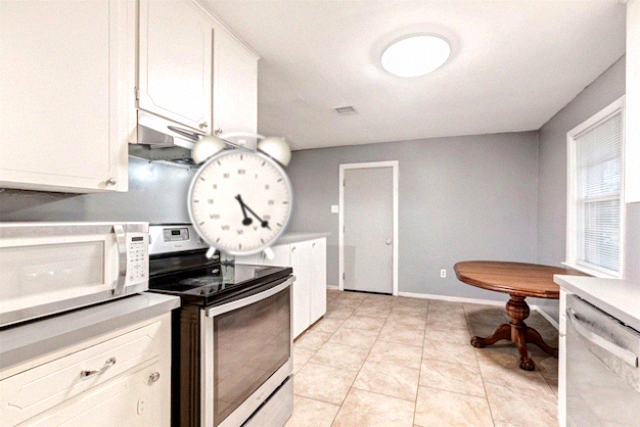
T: **5:22**
